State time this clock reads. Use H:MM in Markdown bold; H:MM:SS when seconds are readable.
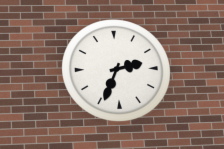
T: **2:34**
